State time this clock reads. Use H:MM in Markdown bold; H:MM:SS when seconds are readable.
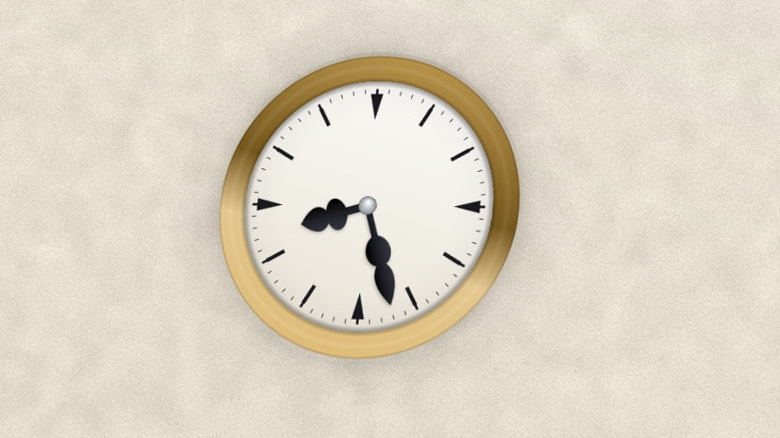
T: **8:27**
